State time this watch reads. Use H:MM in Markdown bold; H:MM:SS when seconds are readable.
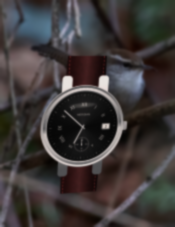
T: **6:52**
